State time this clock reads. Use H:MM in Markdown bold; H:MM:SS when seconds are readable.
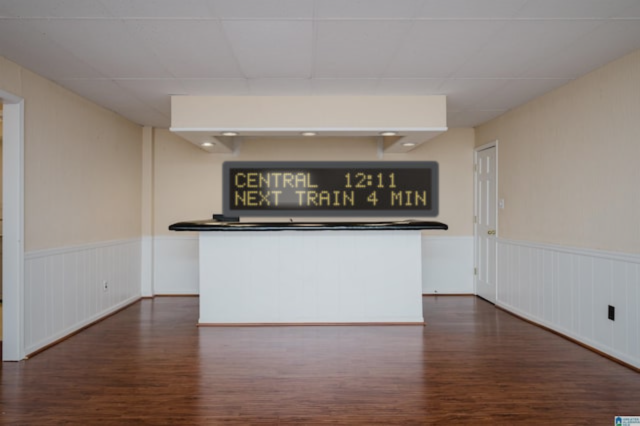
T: **12:11**
